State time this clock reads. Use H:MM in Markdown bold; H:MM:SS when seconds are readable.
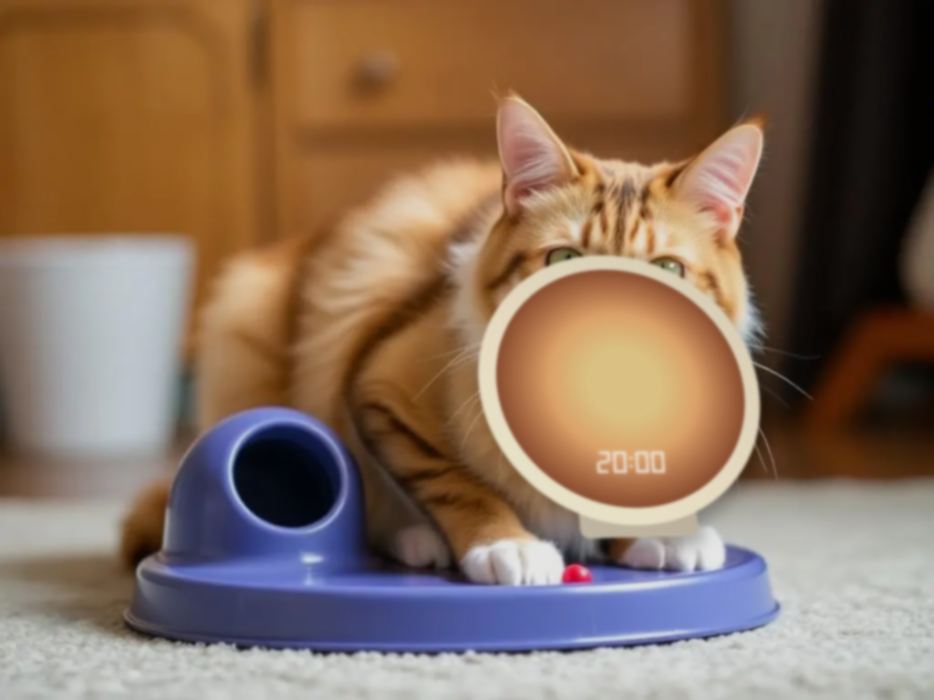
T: **20:00**
